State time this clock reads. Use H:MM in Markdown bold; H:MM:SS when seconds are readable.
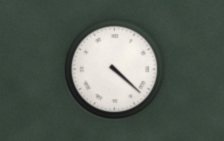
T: **4:22**
